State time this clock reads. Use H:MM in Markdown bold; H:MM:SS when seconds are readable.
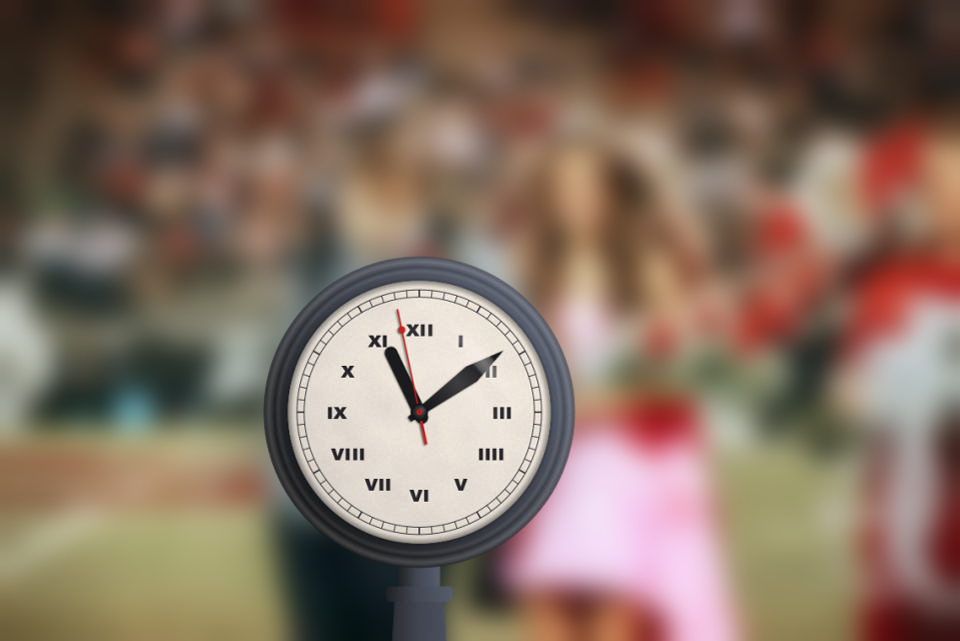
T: **11:08:58**
